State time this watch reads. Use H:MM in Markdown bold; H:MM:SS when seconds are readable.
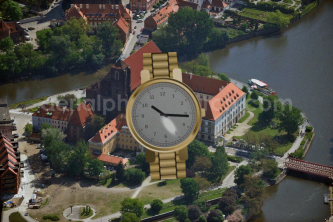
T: **10:16**
